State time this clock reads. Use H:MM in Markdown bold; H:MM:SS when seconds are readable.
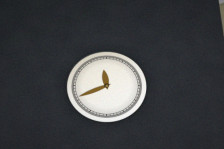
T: **11:41**
